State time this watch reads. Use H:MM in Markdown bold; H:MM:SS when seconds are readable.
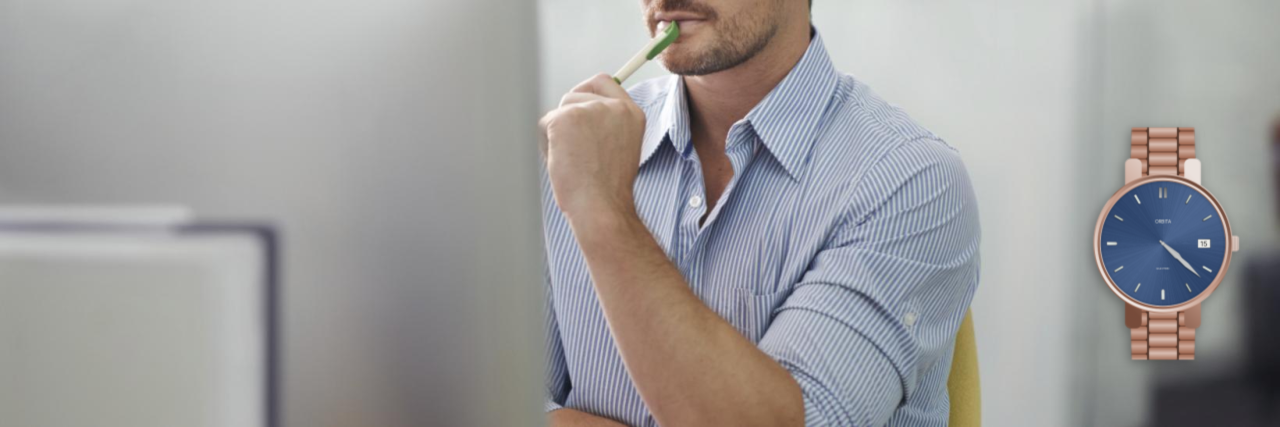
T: **4:22**
